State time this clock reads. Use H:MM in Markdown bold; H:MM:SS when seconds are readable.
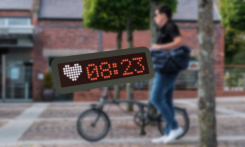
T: **8:23**
